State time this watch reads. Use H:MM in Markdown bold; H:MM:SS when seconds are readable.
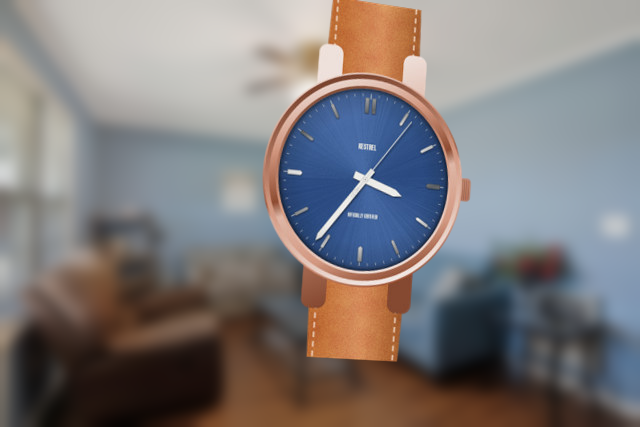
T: **3:36:06**
